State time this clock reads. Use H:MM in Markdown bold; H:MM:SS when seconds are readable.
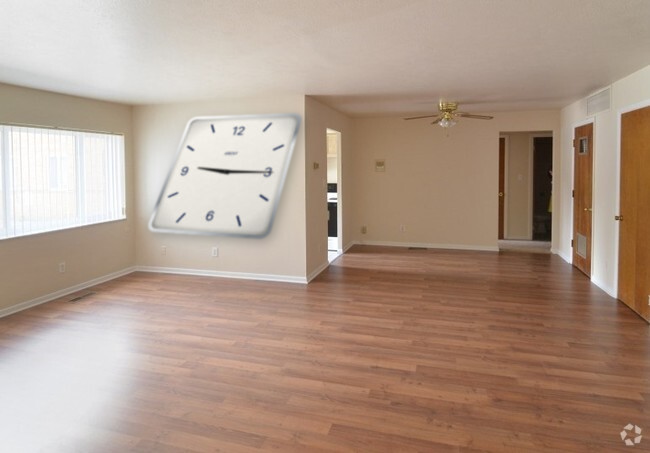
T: **9:15**
